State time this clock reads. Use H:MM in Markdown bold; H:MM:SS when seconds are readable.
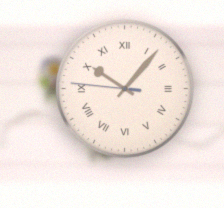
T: **10:06:46**
